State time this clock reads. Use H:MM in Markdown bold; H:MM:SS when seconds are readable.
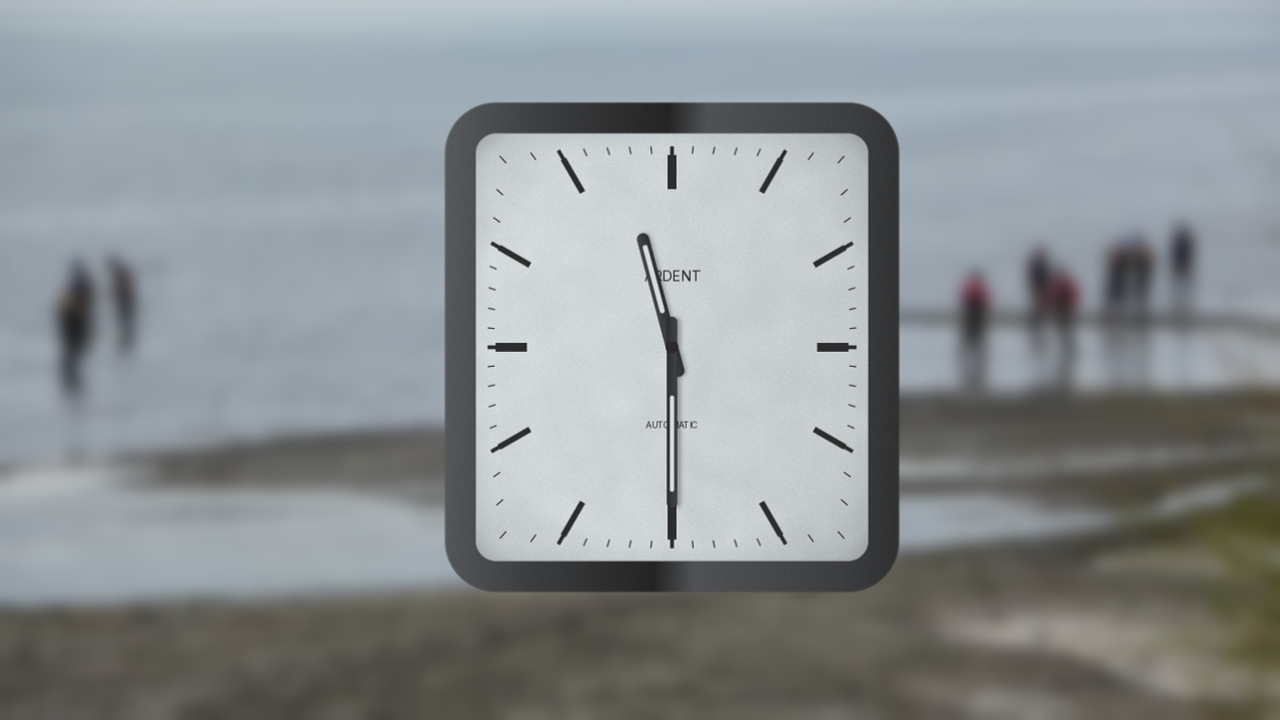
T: **11:30**
